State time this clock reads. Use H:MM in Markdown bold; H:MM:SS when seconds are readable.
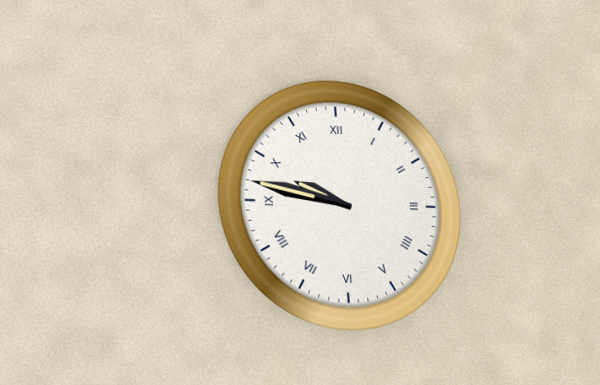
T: **9:47**
